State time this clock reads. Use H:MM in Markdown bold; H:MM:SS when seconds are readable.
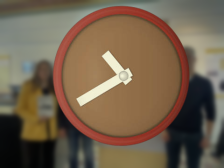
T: **10:40**
